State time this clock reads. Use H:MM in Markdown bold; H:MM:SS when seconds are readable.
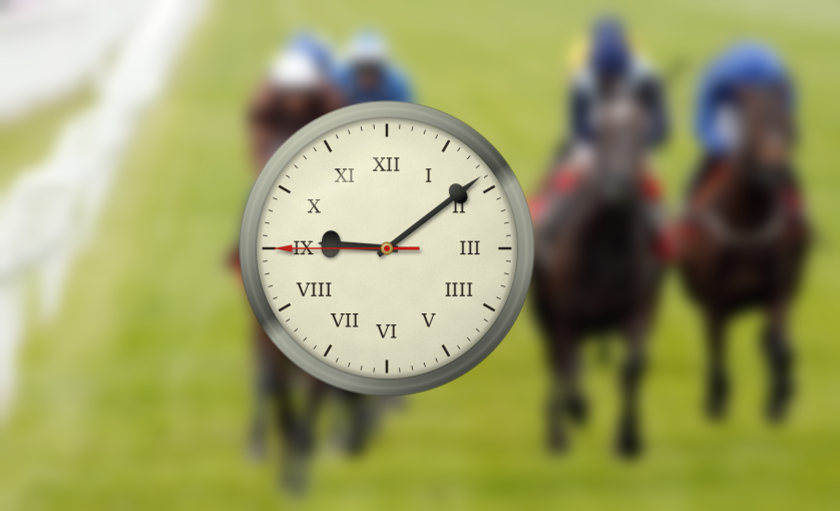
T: **9:08:45**
